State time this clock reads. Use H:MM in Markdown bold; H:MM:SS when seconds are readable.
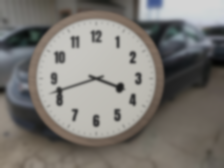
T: **3:42**
